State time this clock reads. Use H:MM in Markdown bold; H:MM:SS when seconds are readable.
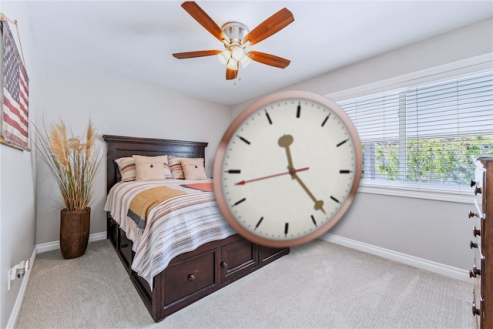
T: **11:22:43**
